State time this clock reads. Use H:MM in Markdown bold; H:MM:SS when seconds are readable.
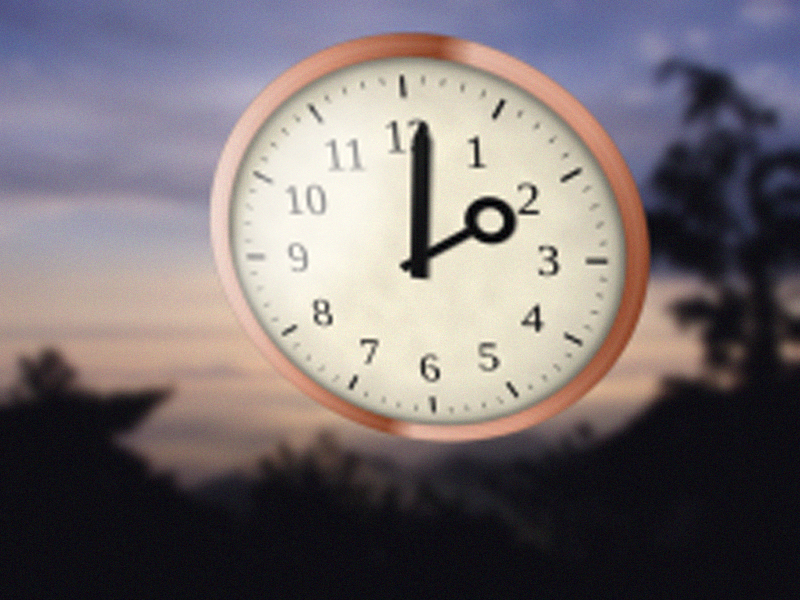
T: **2:01**
